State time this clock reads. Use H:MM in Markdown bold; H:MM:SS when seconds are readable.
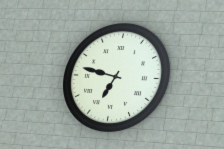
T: **6:47**
